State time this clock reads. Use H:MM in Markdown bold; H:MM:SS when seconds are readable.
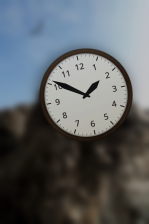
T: **1:51**
